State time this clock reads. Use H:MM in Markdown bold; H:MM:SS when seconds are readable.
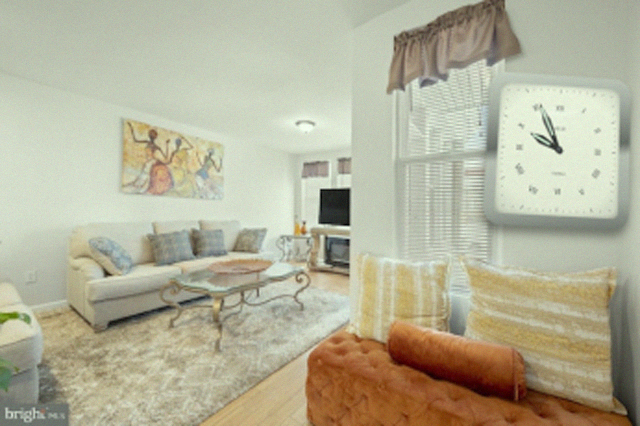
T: **9:56**
